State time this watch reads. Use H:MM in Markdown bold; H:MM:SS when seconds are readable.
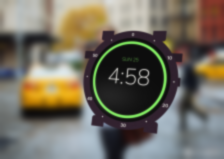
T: **4:58**
